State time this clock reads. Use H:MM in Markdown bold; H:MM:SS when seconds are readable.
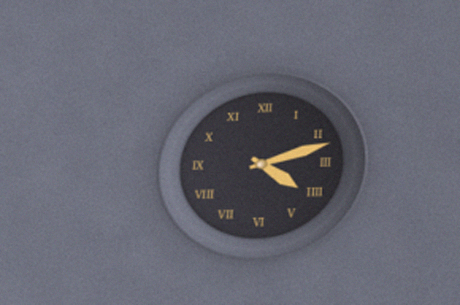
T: **4:12**
